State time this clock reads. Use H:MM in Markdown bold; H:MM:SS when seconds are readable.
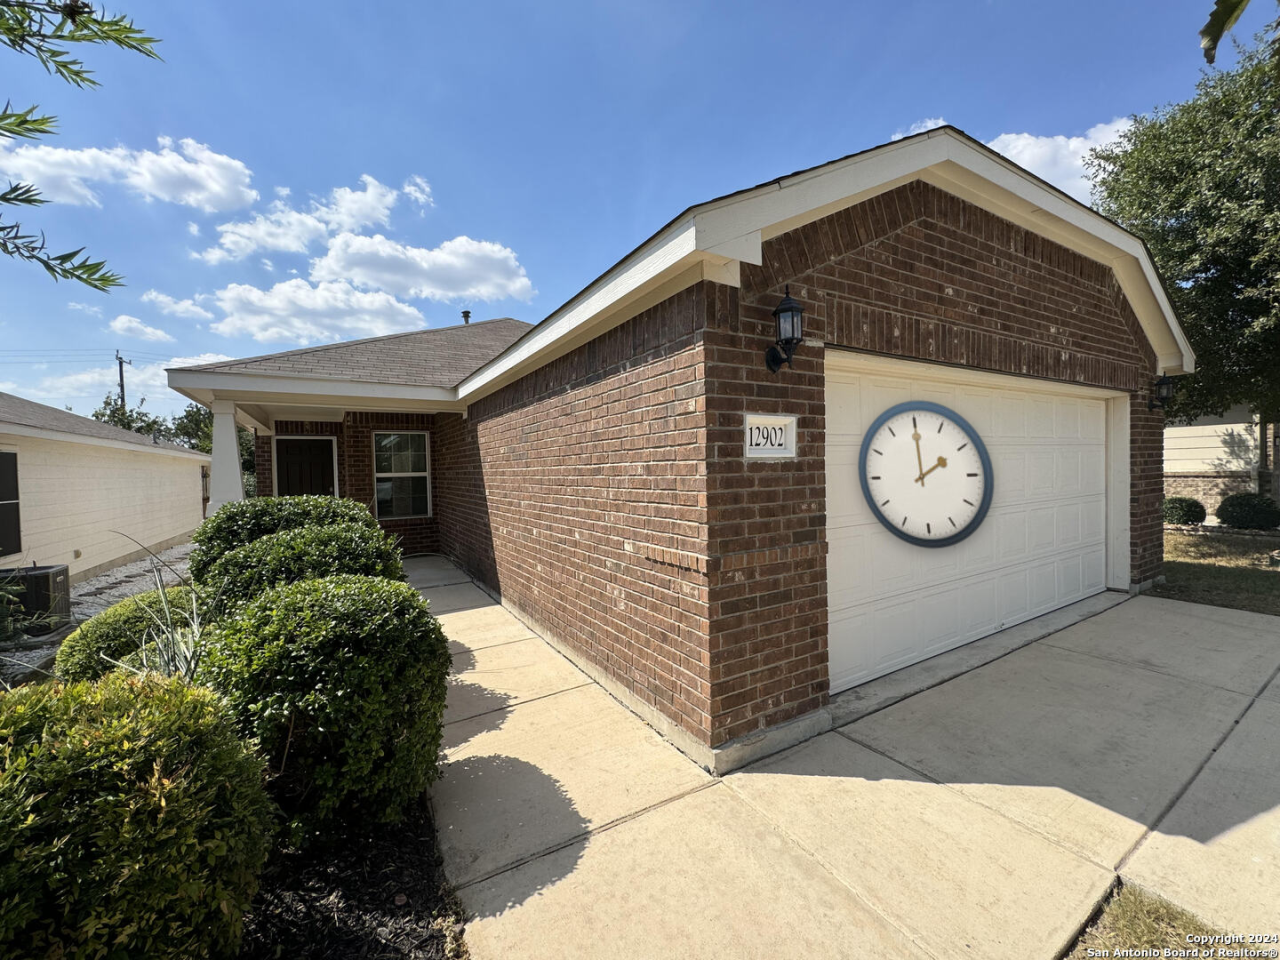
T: **2:00**
